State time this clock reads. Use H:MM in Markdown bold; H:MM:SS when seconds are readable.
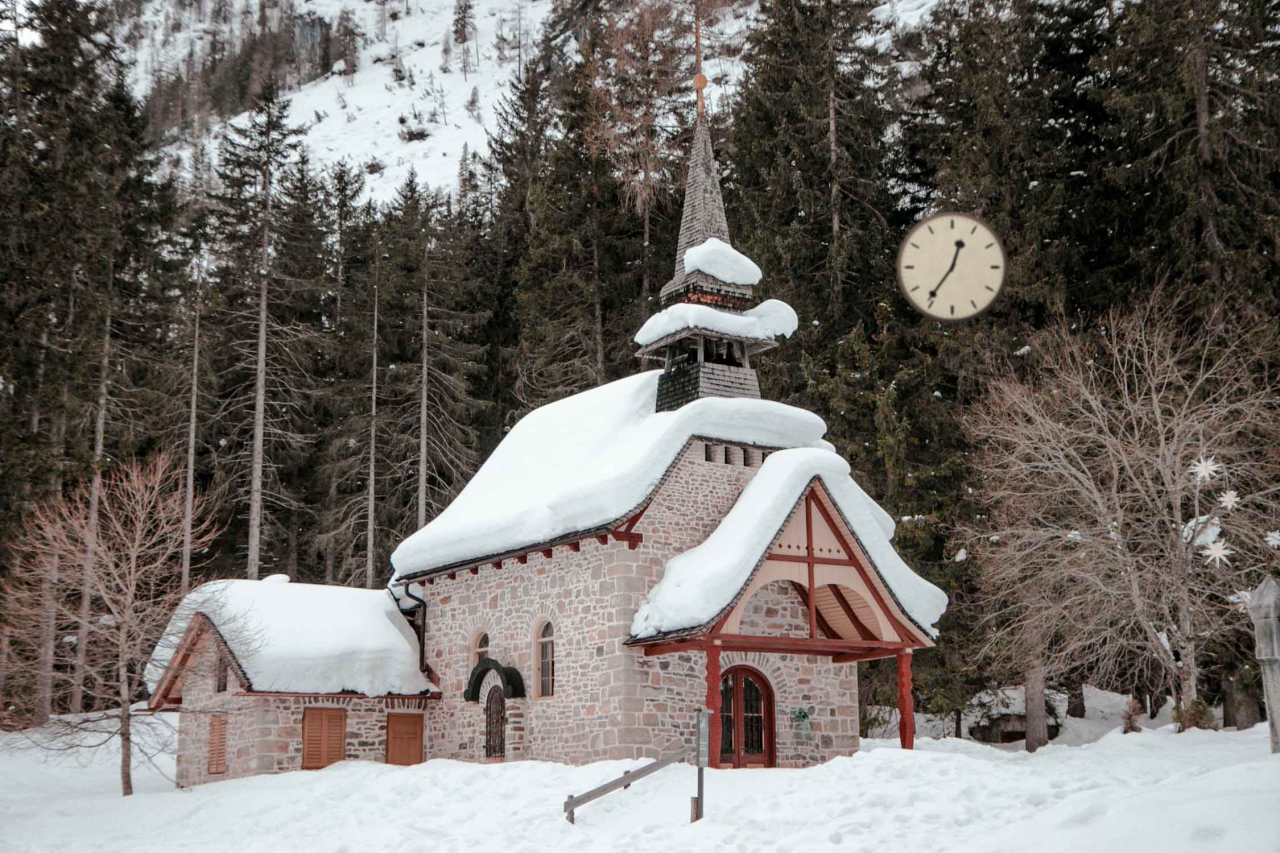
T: **12:36**
